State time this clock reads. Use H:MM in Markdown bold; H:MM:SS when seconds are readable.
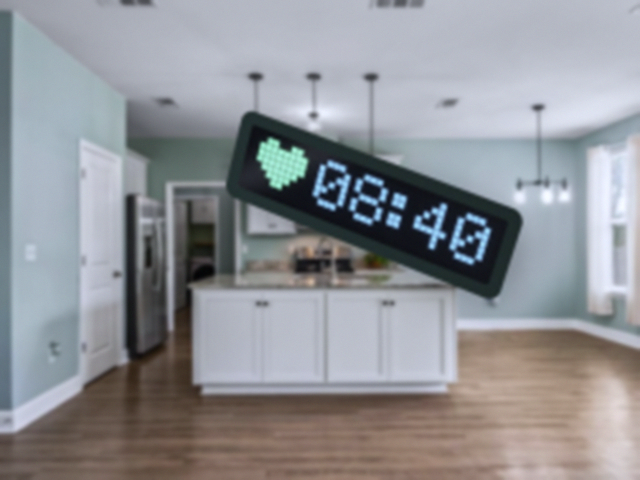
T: **8:40**
